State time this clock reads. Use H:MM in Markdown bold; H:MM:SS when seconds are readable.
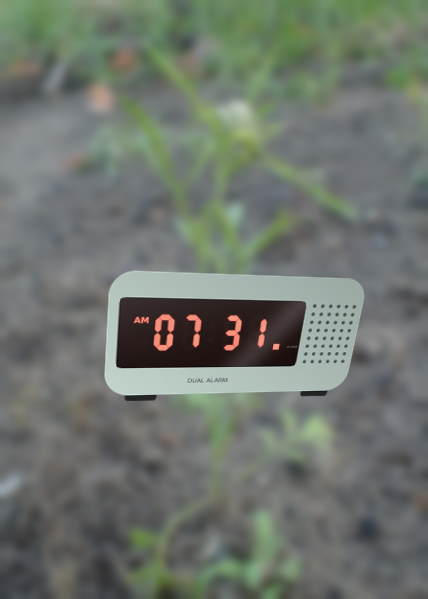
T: **7:31**
